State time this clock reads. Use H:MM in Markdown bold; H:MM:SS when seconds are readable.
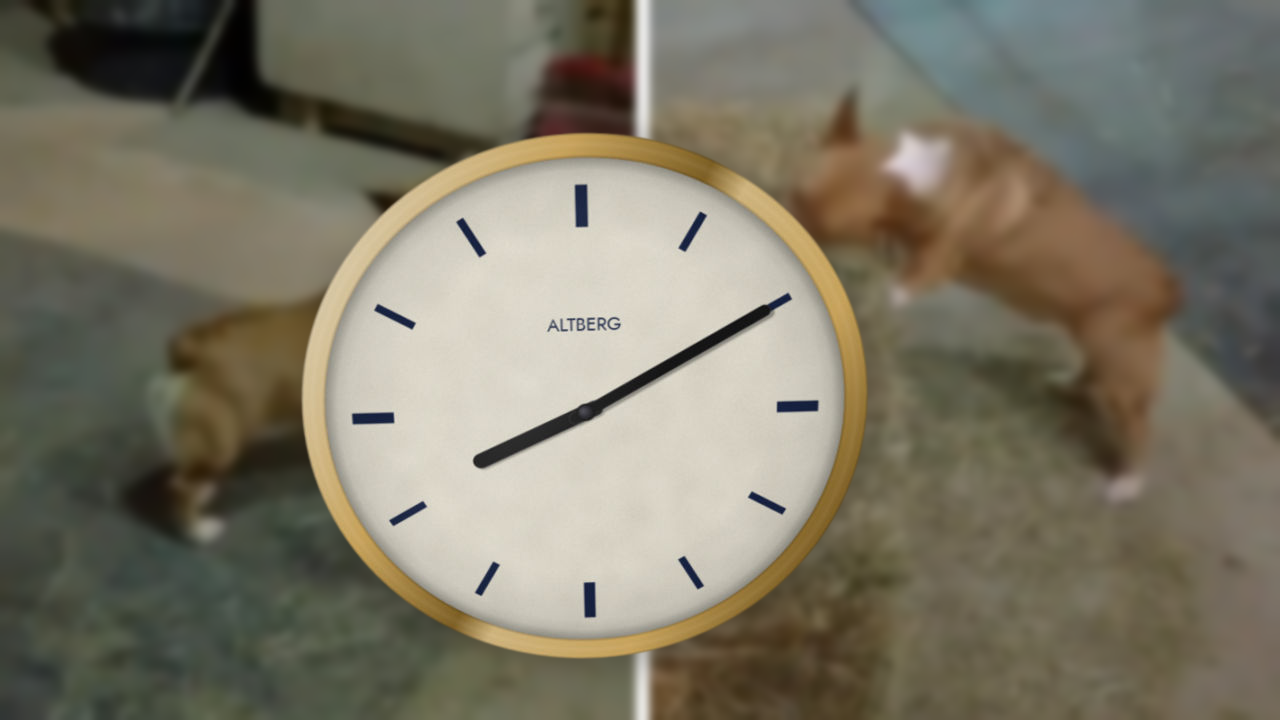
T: **8:10**
